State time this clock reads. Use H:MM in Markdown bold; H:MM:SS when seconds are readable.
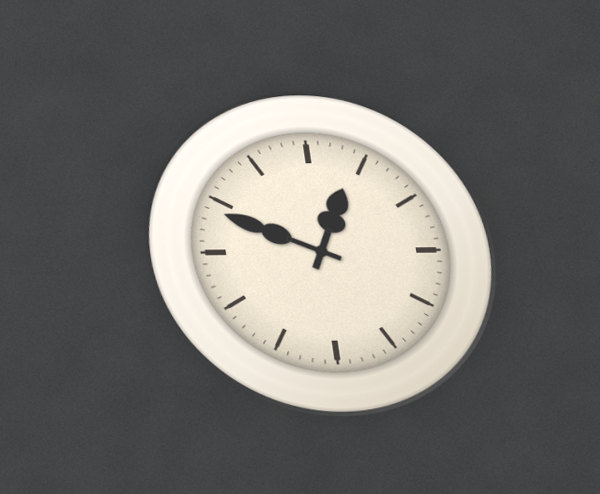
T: **12:49**
